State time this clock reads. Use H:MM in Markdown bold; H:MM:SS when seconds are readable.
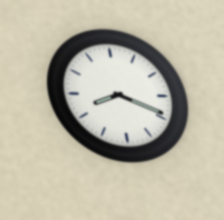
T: **8:19**
